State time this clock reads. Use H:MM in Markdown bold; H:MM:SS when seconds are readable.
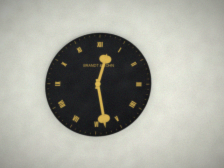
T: **12:28**
